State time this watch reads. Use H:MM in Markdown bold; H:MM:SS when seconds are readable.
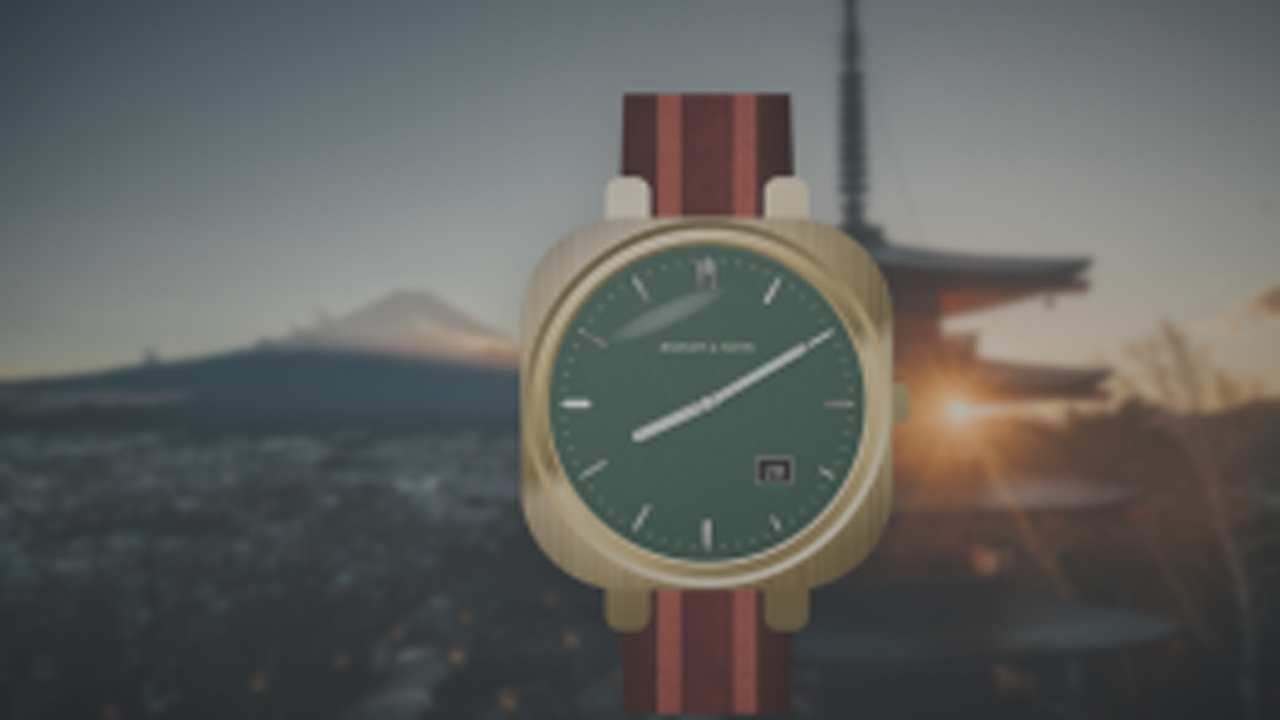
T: **8:10**
